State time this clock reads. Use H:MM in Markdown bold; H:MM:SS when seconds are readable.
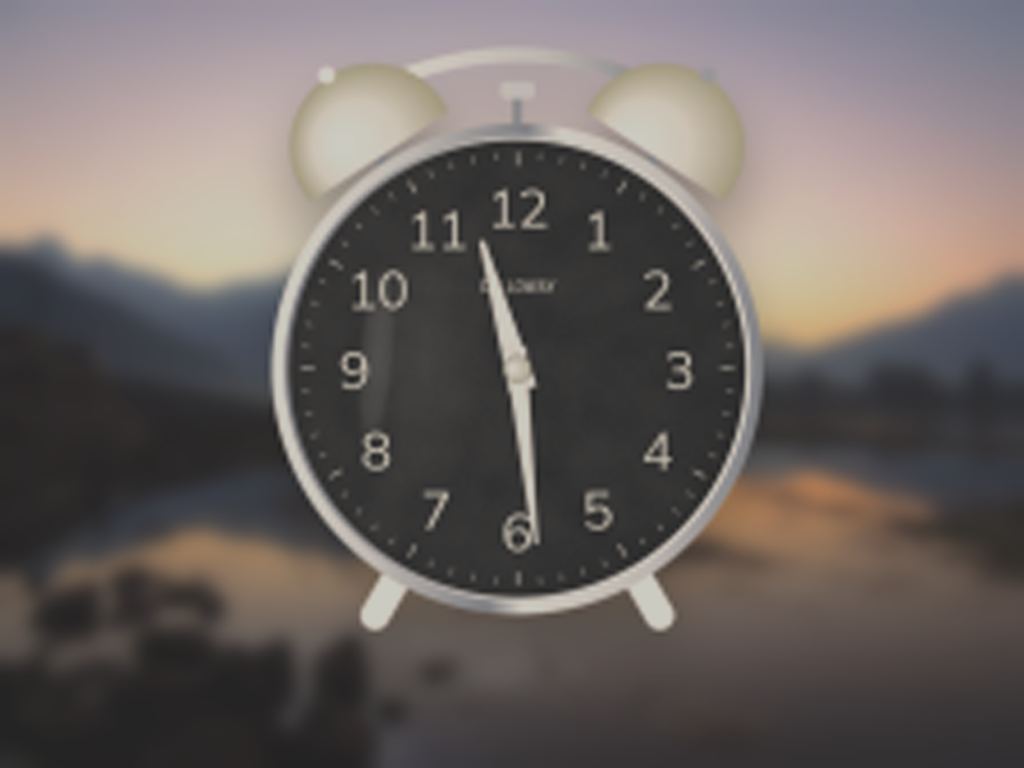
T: **11:29**
